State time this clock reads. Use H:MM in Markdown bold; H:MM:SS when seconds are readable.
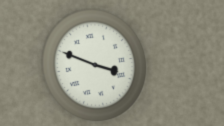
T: **3:50**
